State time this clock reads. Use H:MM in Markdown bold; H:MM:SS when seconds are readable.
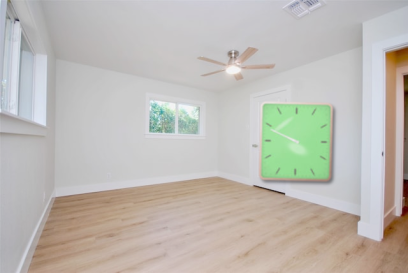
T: **9:49**
